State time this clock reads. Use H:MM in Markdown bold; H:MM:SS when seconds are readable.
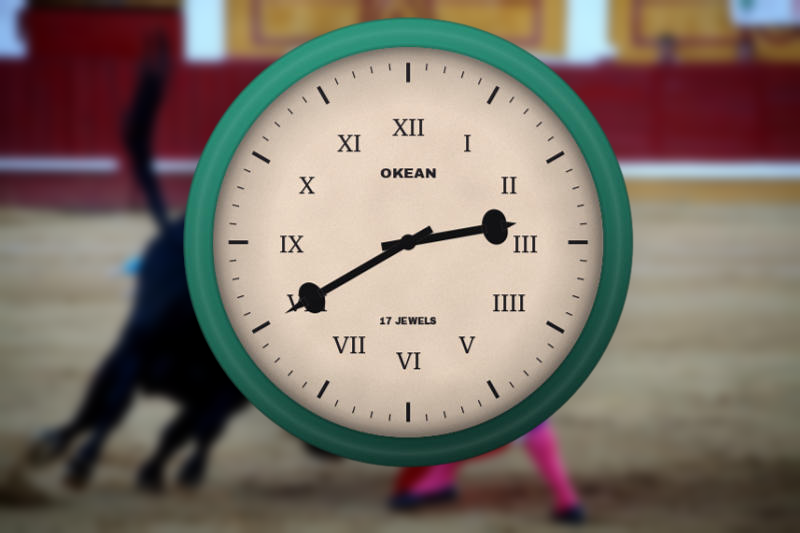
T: **2:40**
